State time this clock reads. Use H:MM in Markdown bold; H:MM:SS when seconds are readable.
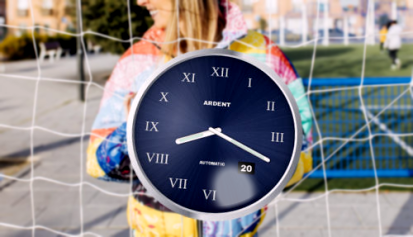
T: **8:19**
